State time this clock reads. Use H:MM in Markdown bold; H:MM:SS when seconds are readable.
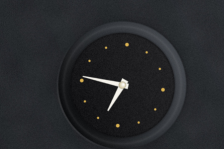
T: **6:46**
